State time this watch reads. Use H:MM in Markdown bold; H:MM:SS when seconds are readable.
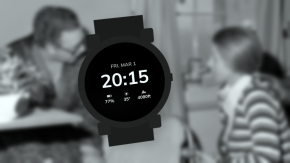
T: **20:15**
